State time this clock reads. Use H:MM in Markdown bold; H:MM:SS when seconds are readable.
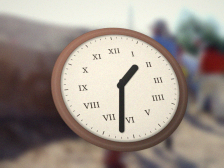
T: **1:32**
